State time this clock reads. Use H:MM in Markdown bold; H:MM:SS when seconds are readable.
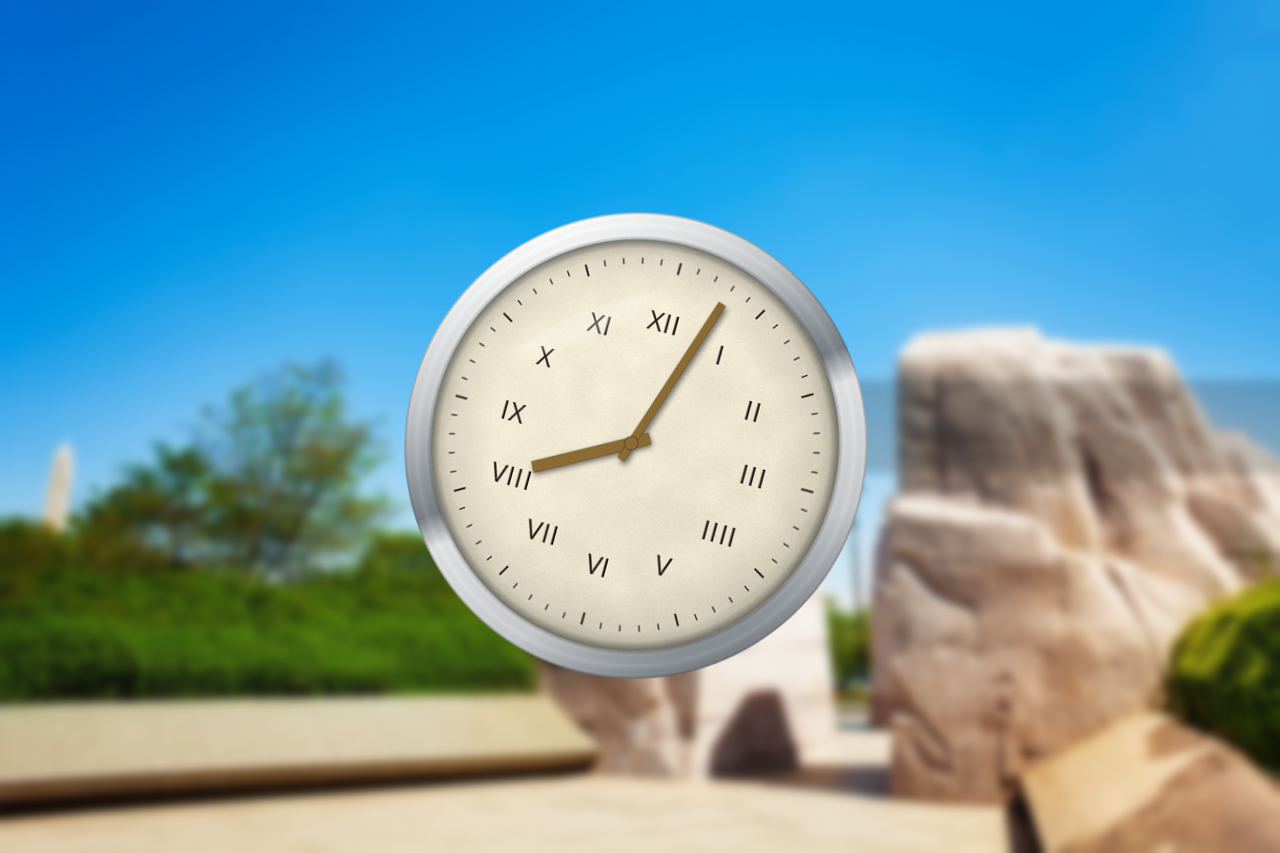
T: **8:03**
